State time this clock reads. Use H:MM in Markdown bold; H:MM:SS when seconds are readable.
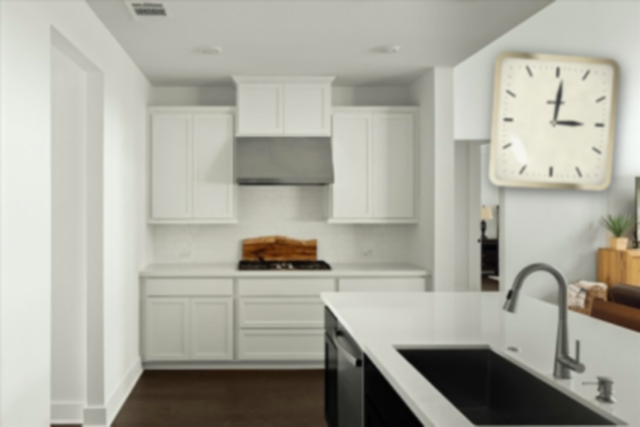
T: **3:01**
